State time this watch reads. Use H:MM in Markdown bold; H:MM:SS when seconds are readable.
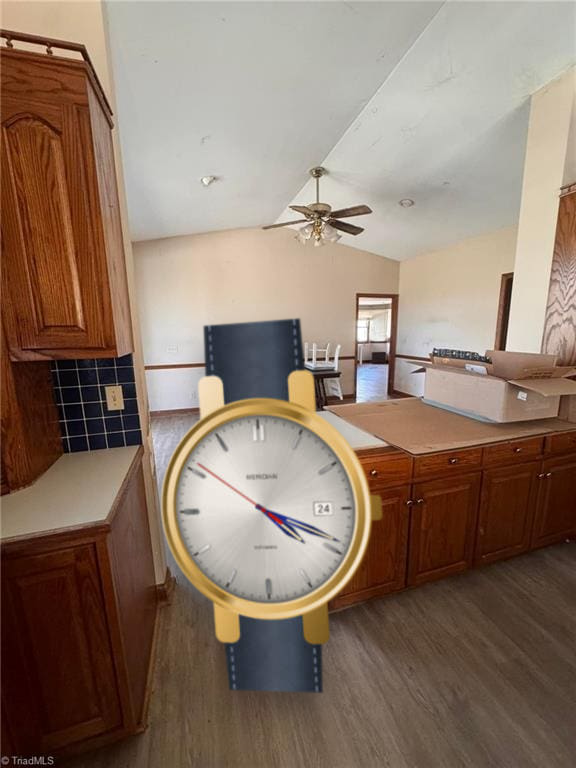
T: **4:18:51**
